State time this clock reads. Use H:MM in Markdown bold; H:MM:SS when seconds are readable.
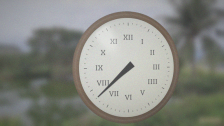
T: **7:38**
